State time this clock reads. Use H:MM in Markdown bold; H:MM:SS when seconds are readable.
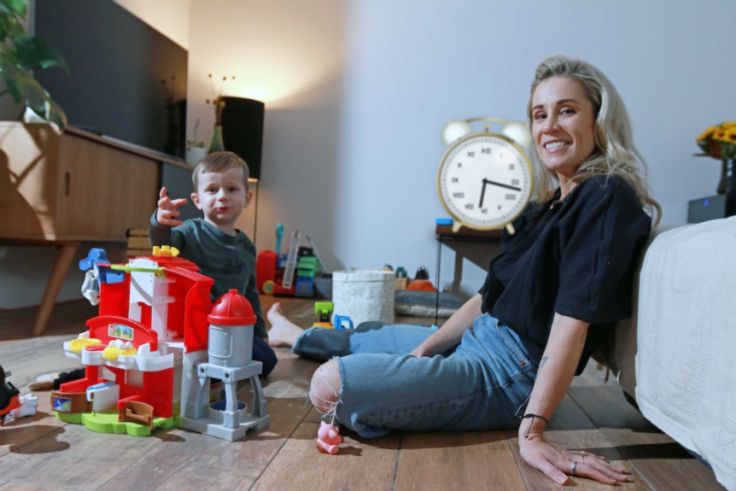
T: **6:17**
